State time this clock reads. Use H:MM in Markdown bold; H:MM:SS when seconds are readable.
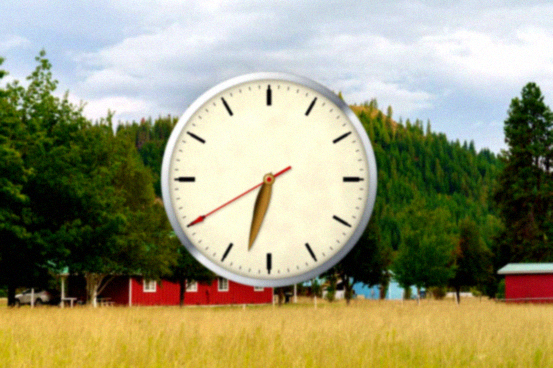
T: **6:32:40**
